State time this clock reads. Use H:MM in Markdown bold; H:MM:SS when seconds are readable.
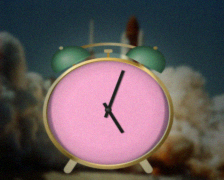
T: **5:03**
